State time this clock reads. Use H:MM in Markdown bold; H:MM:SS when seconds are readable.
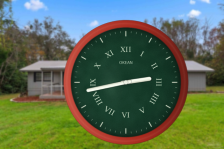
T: **2:43**
